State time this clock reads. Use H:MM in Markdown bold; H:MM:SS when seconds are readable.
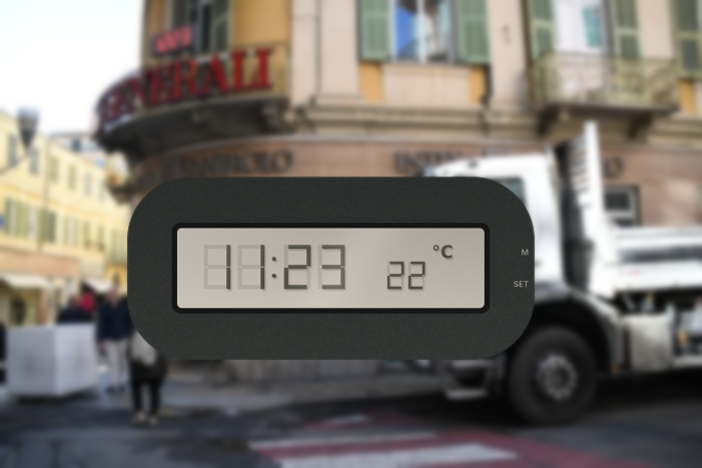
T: **11:23**
